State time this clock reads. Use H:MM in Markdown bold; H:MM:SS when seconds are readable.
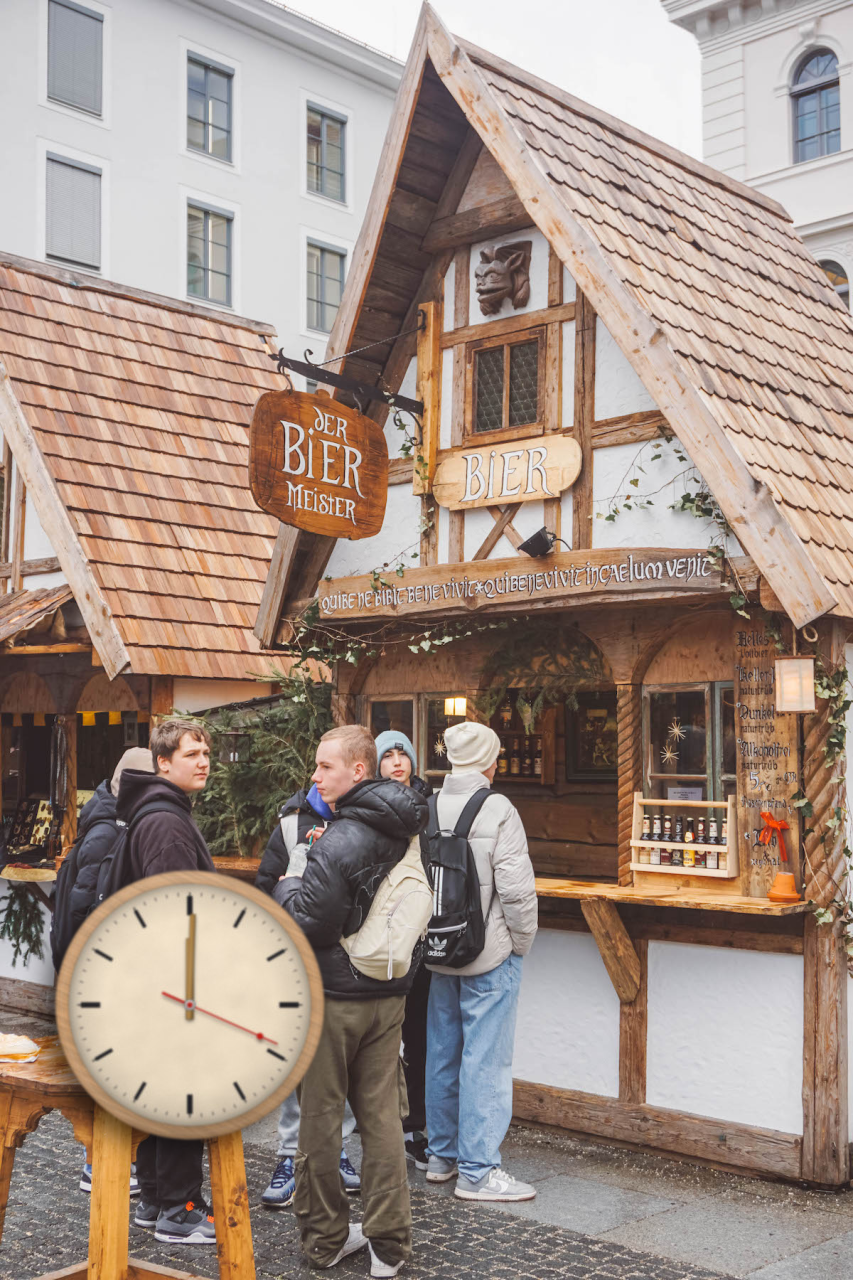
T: **12:00:19**
